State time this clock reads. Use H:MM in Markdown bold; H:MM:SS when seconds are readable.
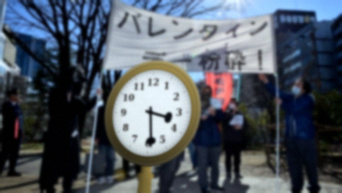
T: **3:29**
